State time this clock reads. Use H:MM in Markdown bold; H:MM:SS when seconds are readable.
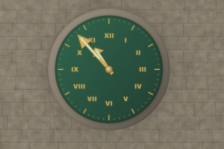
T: **10:53**
